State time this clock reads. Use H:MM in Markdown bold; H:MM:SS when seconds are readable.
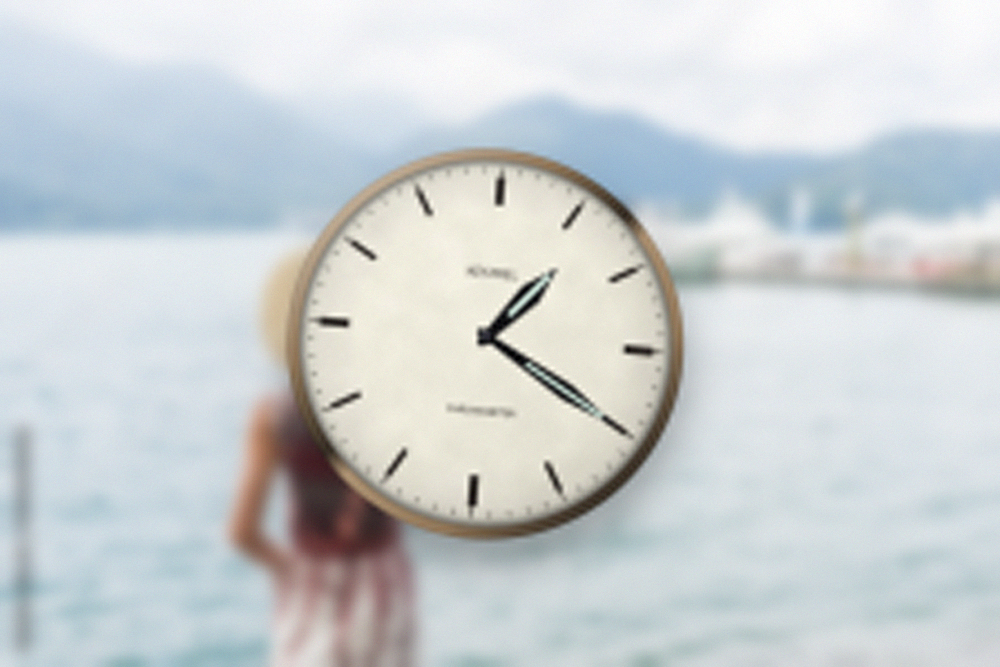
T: **1:20**
